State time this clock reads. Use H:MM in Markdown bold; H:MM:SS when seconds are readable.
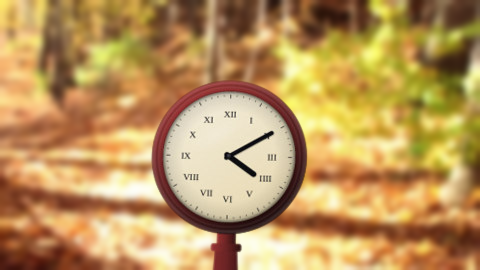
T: **4:10**
